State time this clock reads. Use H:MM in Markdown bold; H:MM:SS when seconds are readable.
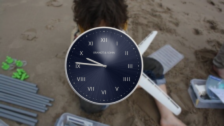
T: **9:46**
